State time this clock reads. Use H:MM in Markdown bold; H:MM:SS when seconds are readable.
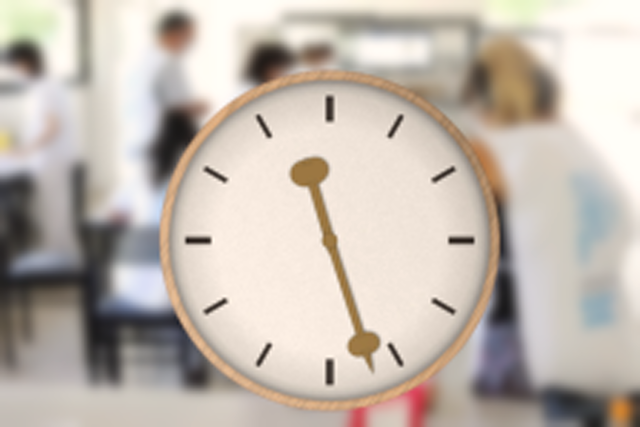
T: **11:27**
